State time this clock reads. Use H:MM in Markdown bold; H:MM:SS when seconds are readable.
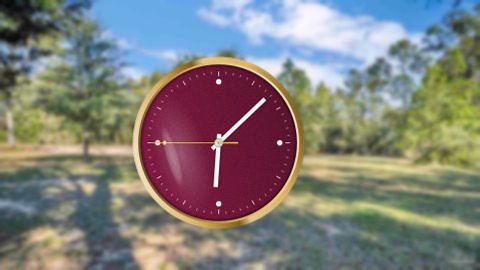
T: **6:07:45**
